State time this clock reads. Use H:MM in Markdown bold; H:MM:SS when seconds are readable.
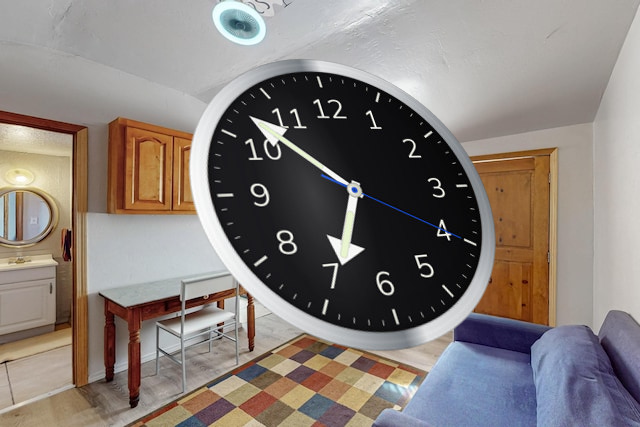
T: **6:52:20**
